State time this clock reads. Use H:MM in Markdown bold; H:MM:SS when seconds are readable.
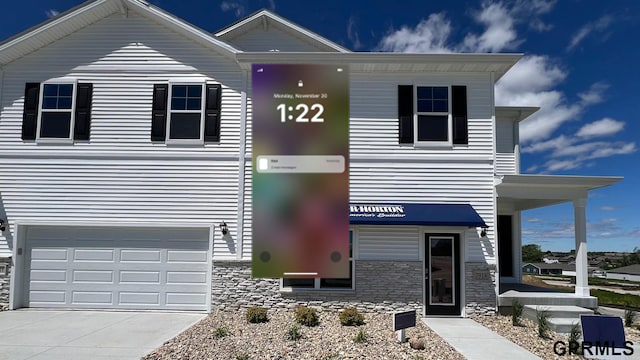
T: **1:22**
